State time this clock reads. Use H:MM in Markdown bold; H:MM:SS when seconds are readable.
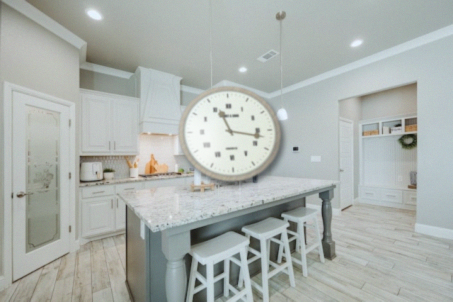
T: **11:17**
